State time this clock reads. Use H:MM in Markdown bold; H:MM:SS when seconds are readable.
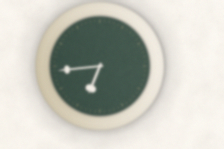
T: **6:44**
